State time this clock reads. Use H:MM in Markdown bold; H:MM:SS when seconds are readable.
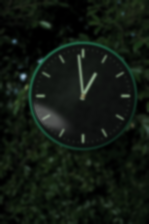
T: **12:59**
